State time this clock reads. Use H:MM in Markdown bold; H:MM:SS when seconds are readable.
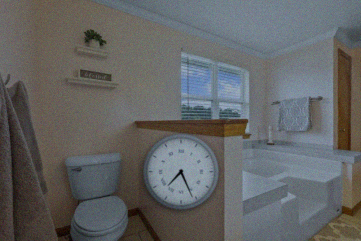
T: **7:26**
